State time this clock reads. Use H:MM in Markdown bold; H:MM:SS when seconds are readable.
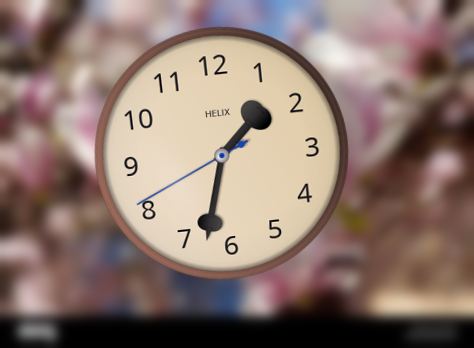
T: **1:32:41**
